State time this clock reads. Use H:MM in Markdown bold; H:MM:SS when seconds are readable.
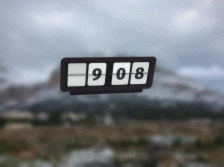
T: **9:08**
